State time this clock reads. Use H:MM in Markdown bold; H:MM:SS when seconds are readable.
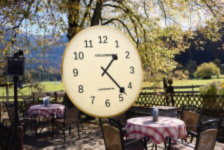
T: **1:23**
